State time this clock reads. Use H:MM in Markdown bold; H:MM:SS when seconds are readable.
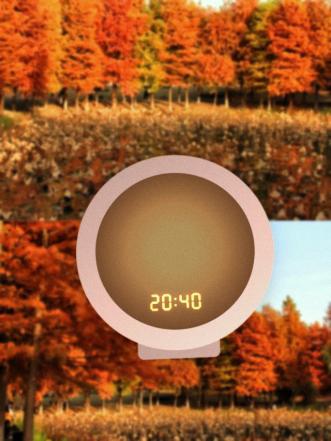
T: **20:40**
